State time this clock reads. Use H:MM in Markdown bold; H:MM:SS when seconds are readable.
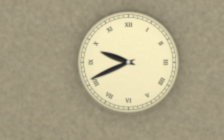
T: **9:41**
